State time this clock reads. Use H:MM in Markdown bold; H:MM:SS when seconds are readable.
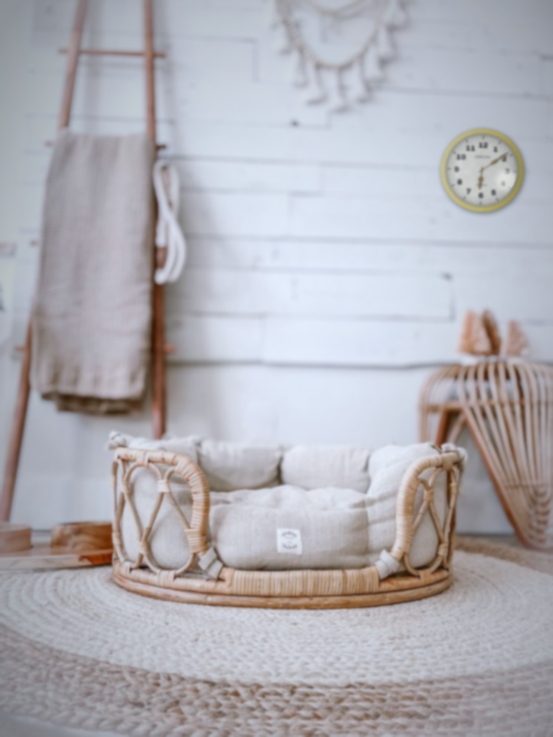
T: **6:09**
